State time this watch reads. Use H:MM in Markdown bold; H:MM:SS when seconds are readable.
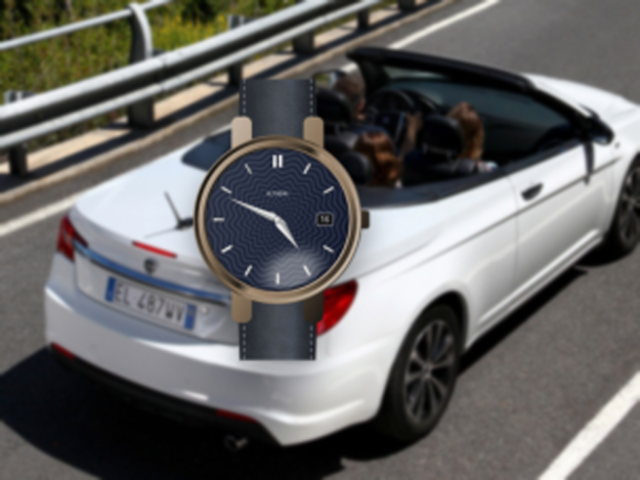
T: **4:49**
